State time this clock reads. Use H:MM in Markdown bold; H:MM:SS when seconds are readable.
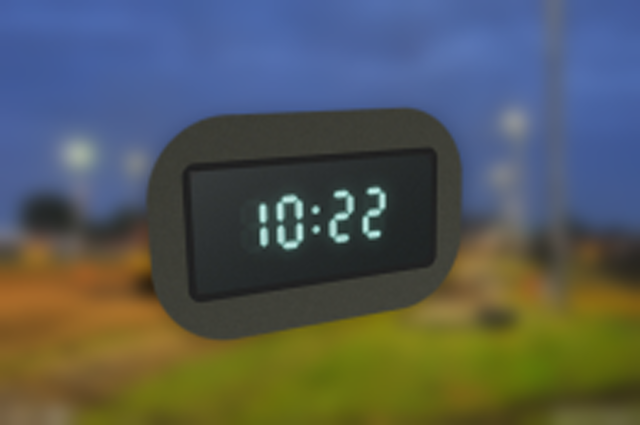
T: **10:22**
